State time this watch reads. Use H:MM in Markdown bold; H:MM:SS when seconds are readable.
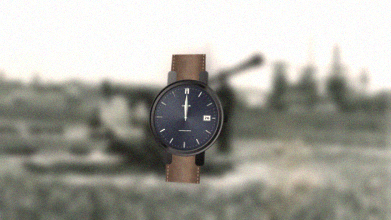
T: **12:00**
